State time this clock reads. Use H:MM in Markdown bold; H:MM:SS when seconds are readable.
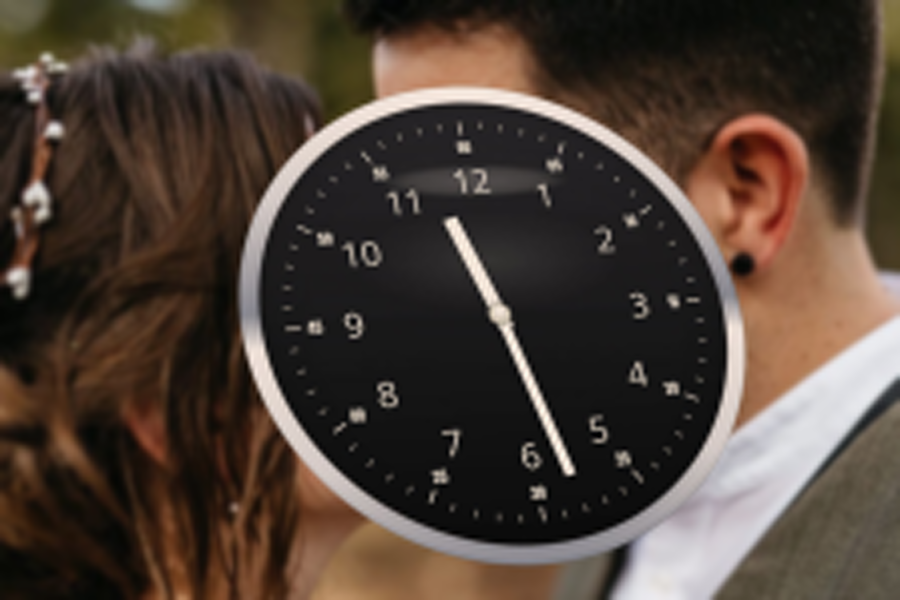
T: **11:28**
